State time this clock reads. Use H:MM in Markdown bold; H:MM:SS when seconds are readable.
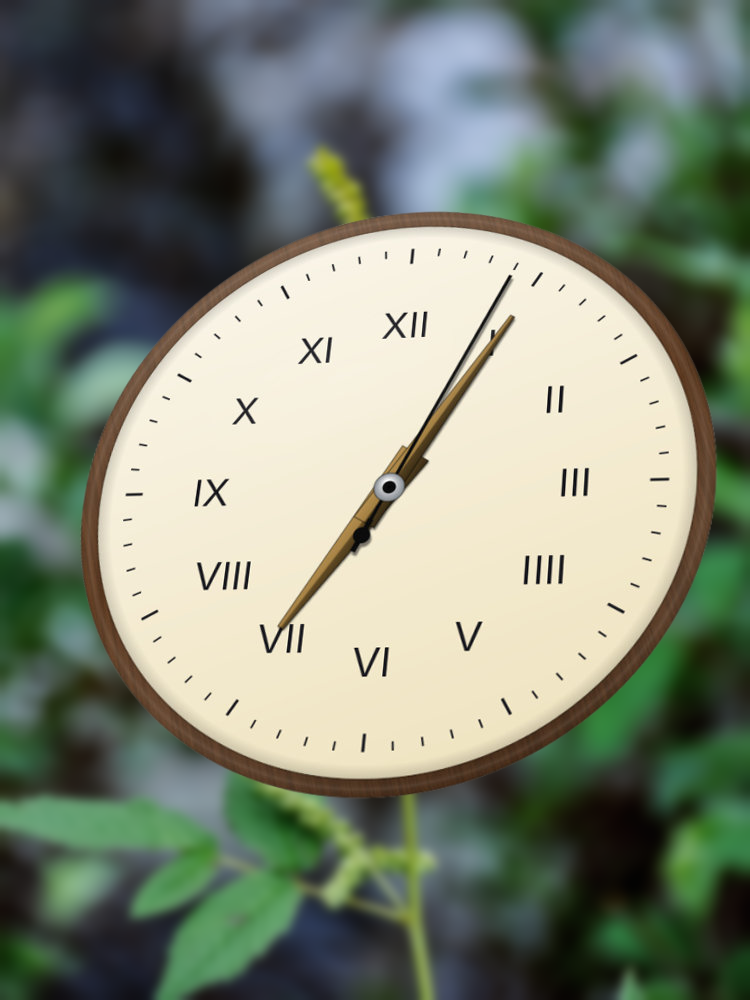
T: **7:05:04**
